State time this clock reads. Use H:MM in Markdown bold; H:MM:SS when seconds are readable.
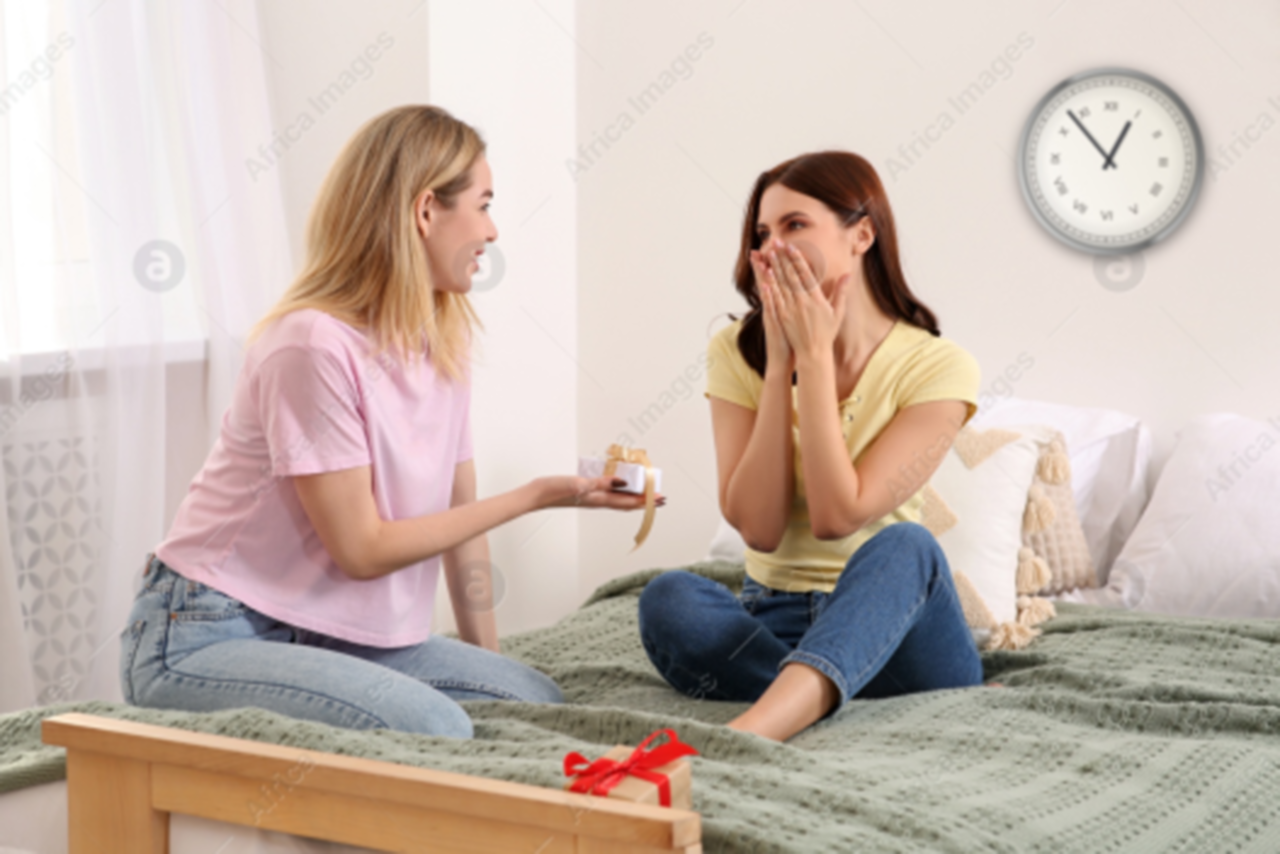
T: **12:53**
